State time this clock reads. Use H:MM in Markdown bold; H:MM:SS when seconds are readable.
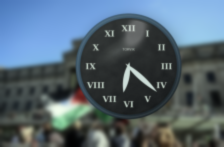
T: **6:22**
